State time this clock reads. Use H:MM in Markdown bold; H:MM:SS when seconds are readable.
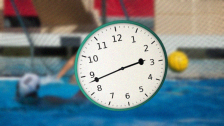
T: **2:43**
